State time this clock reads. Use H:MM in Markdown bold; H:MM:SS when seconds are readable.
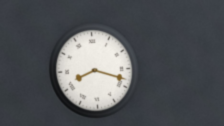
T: **8:18**
